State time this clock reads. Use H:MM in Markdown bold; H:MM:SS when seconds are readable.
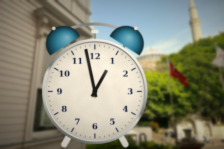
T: **12:58**
